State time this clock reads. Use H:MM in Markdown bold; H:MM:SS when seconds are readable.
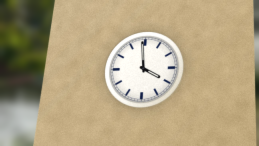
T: **3:59**
